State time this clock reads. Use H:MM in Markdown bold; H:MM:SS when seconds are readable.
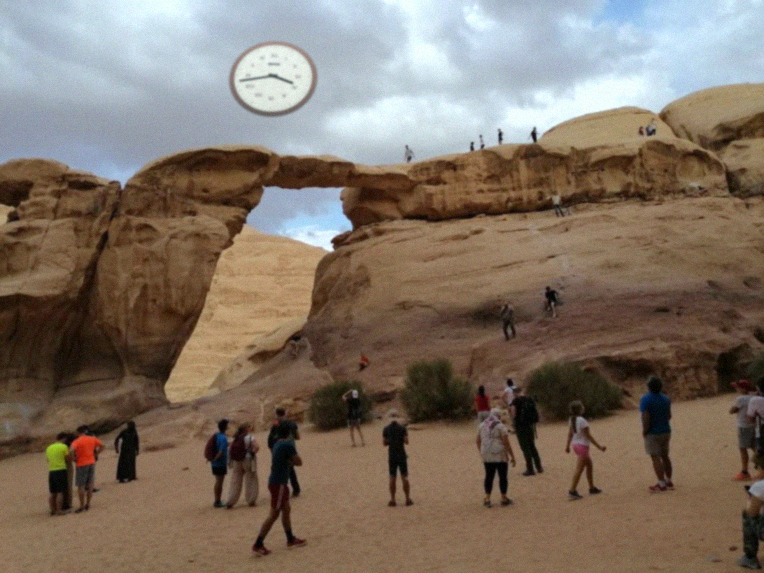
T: **3:43**
